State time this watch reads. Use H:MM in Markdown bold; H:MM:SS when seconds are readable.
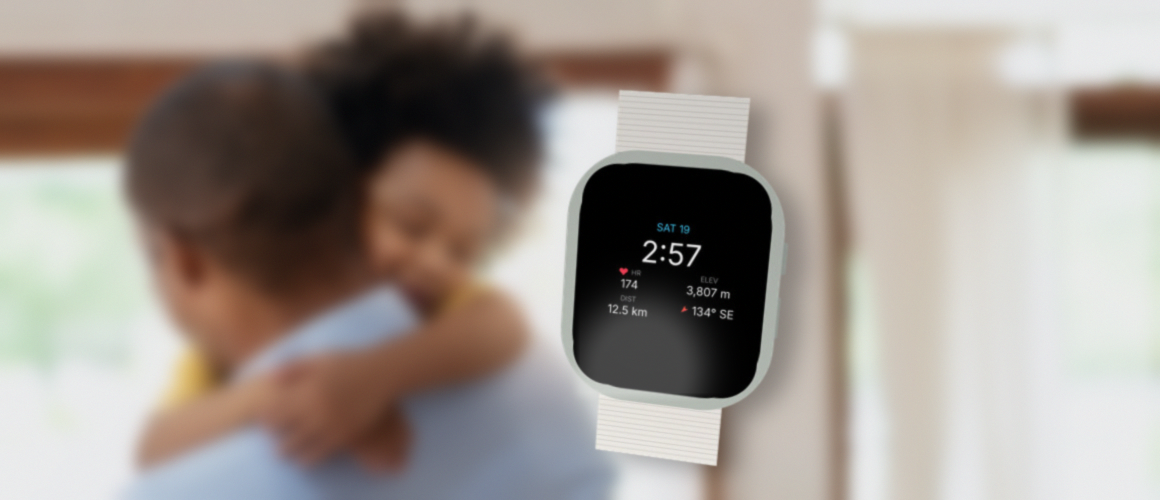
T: **2:57**
